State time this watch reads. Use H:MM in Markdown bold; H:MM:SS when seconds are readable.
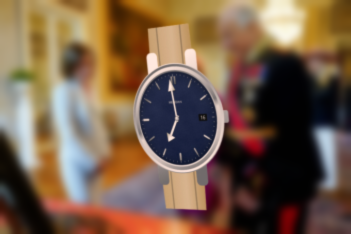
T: **6:59**
